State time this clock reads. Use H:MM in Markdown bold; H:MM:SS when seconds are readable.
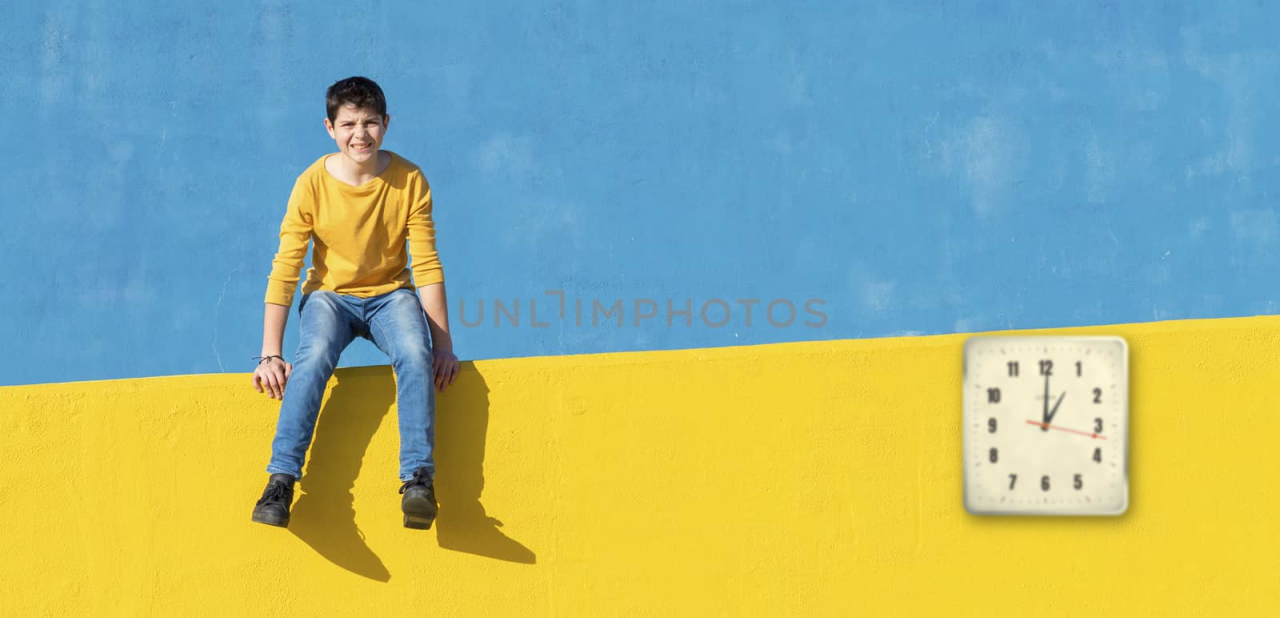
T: **1:00:17**
